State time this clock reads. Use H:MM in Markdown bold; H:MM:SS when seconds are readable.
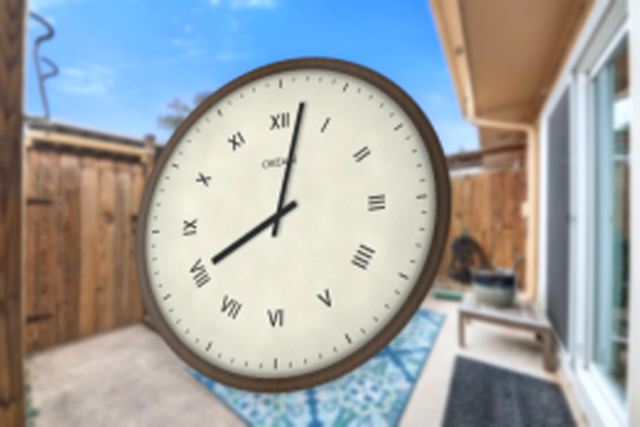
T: **8:02**
